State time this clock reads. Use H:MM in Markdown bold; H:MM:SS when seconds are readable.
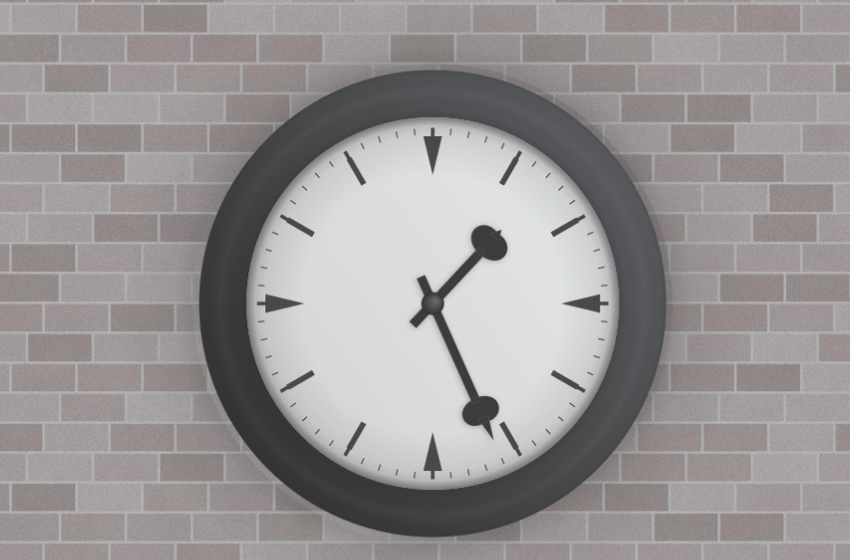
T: **1:26**
